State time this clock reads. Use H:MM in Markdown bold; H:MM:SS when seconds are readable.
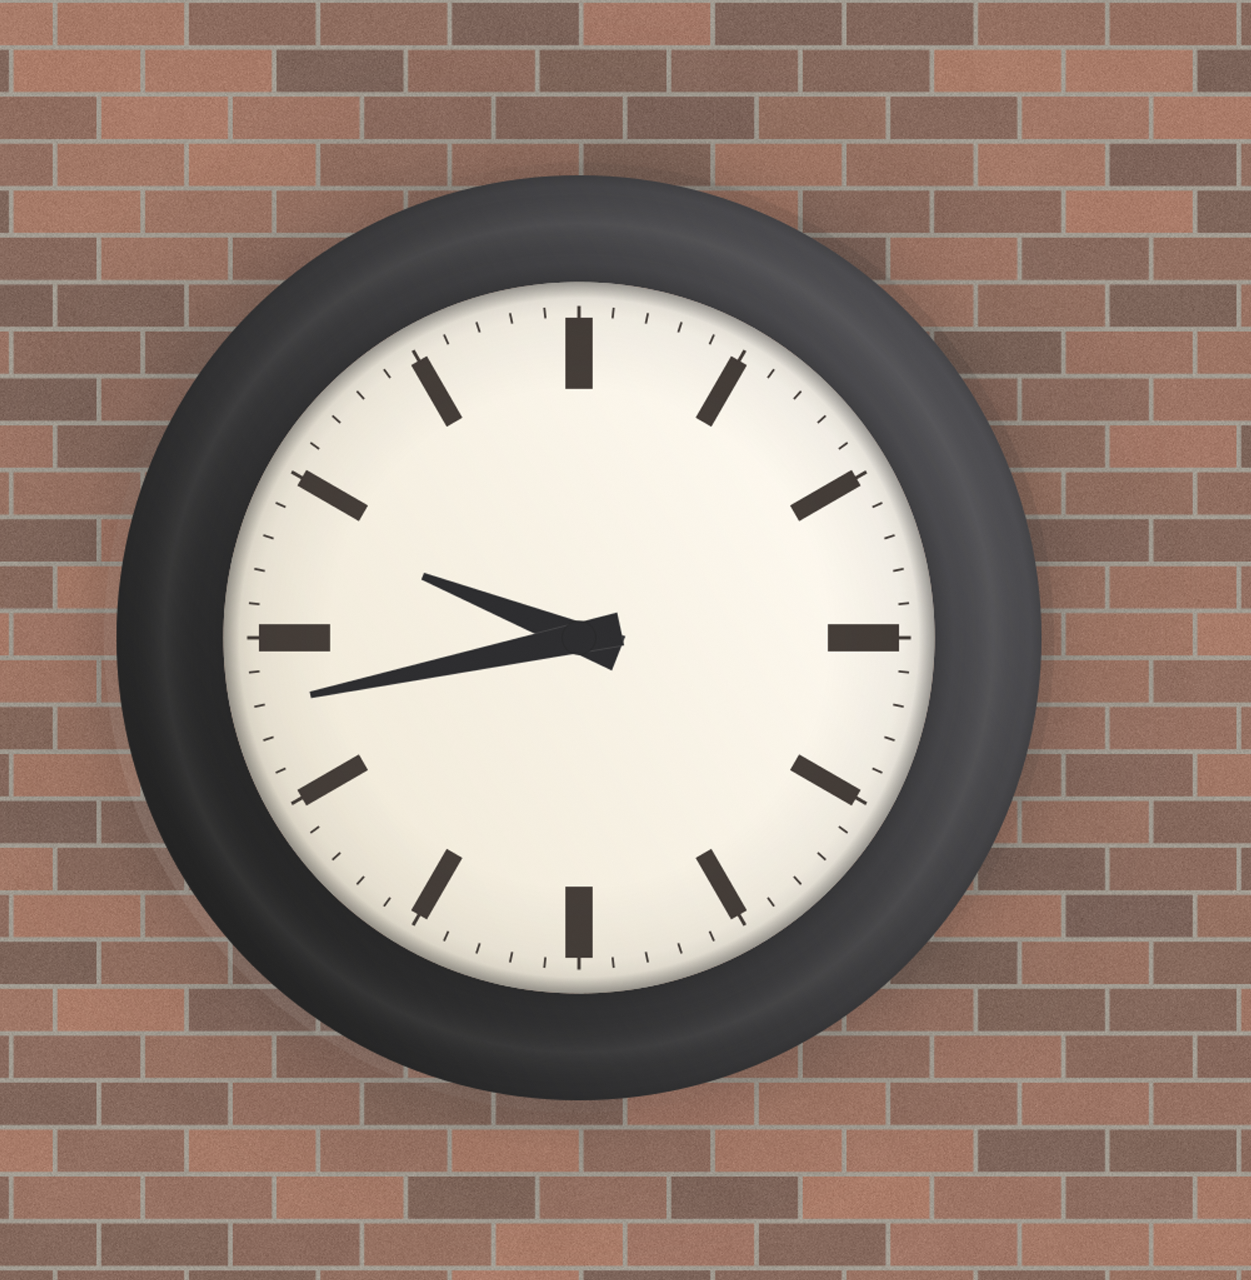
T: **9:43**
